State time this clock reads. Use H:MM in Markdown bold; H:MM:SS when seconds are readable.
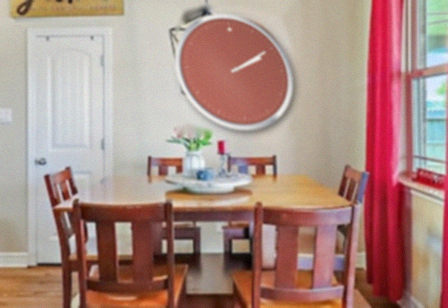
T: **2:10**
